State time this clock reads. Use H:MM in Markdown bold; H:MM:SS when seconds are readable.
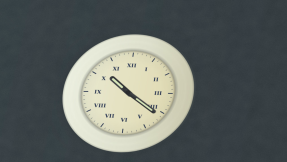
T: **10:21**
